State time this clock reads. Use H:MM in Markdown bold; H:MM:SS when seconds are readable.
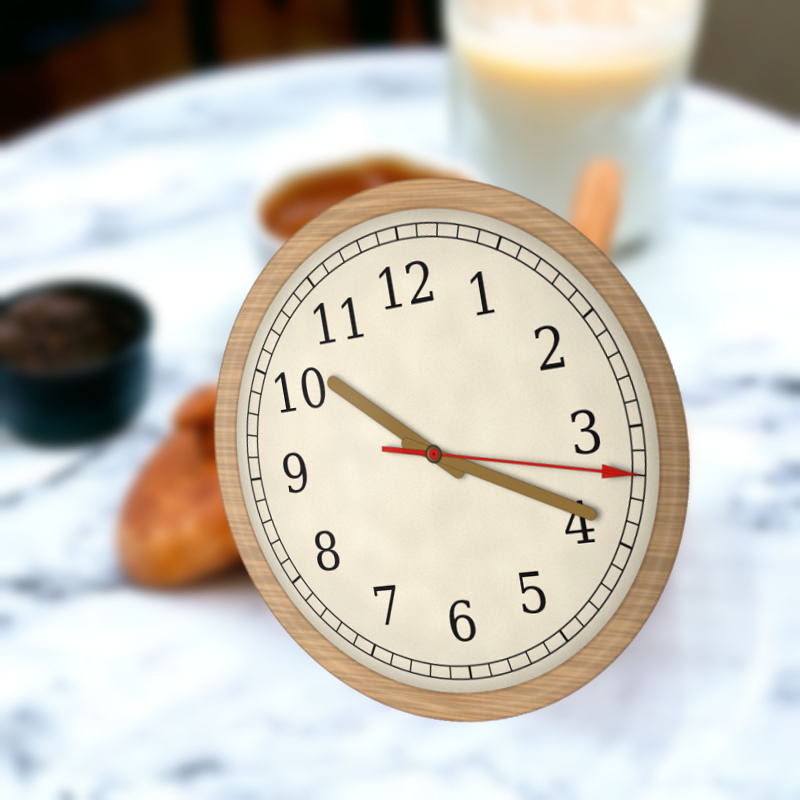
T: **10:19:17**
